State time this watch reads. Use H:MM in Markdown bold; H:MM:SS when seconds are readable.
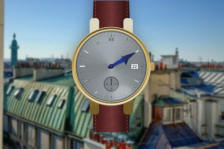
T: **2:10**
